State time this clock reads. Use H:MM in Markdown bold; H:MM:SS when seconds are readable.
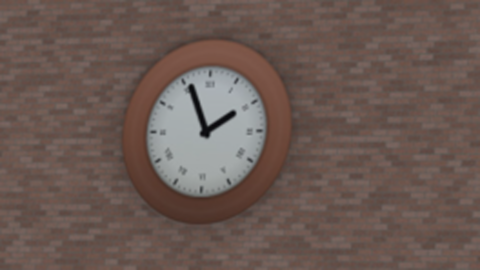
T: **1:56**
